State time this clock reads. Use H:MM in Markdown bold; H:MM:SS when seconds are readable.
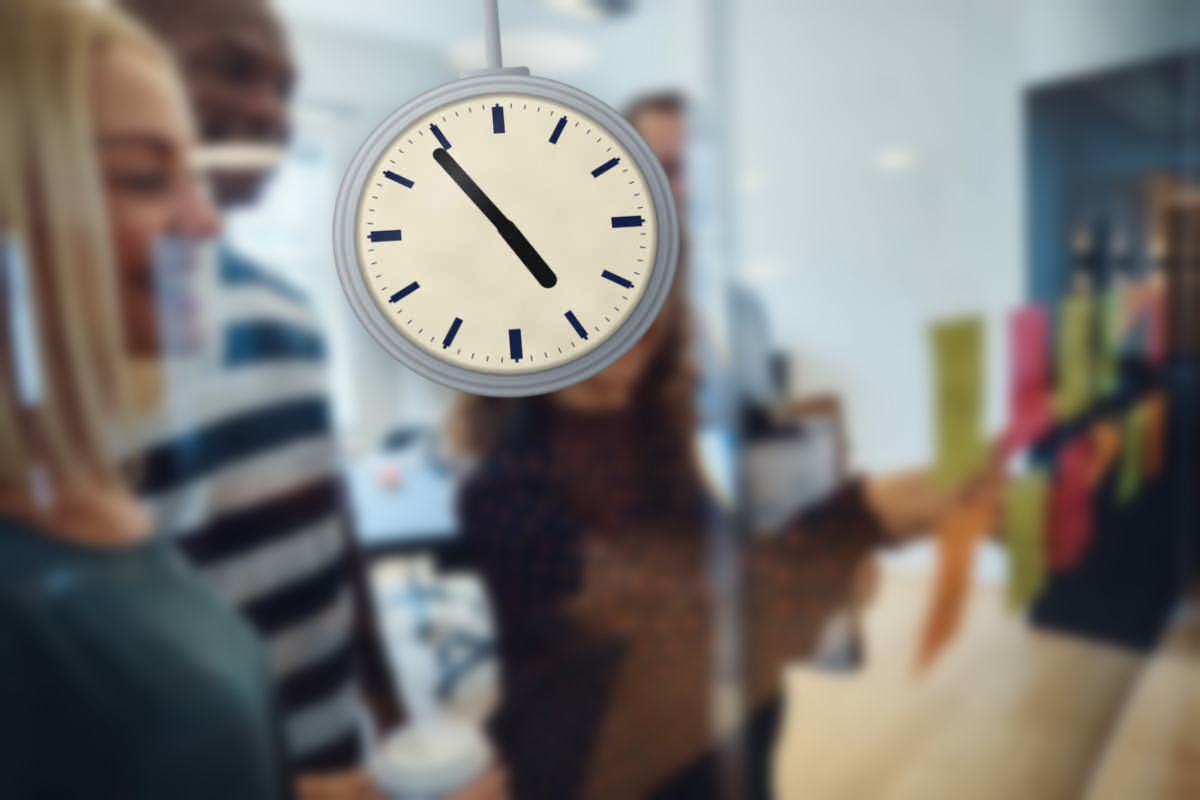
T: **4:54**
